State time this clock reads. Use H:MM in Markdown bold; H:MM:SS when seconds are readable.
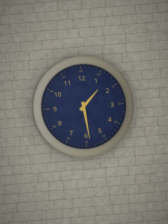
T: **1:29**
